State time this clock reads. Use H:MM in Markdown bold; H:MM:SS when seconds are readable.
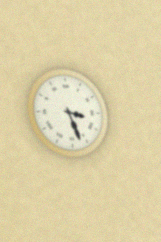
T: **3:27**
